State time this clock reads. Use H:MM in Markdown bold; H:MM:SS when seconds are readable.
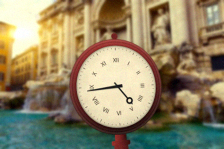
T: **4:44**
